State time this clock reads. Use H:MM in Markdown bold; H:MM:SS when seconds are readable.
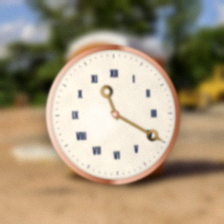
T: **11:20**
